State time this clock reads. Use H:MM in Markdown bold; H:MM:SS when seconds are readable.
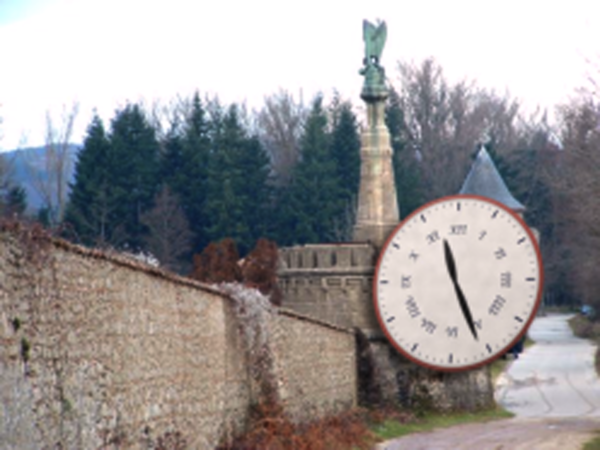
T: **11:26**
